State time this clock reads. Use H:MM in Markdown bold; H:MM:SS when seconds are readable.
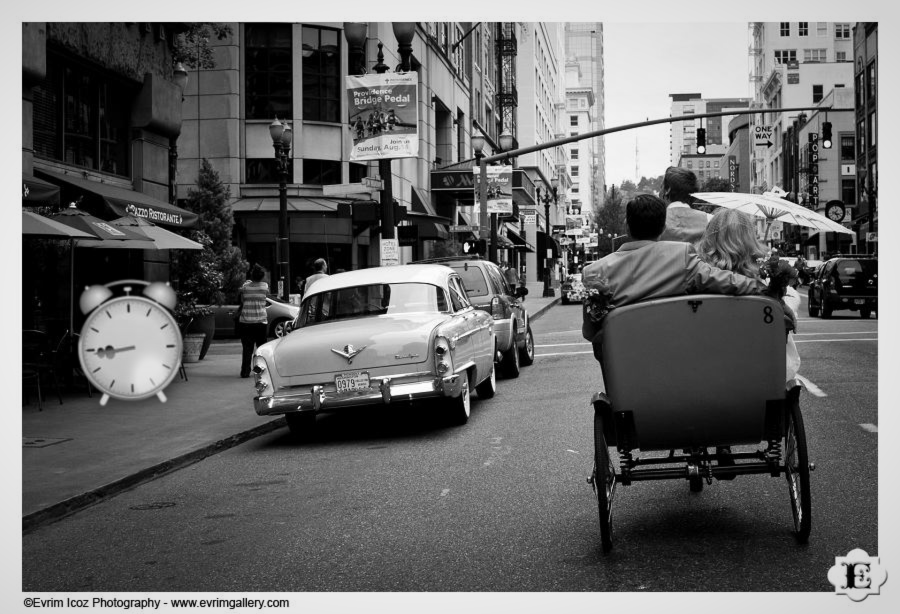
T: **8:44**
